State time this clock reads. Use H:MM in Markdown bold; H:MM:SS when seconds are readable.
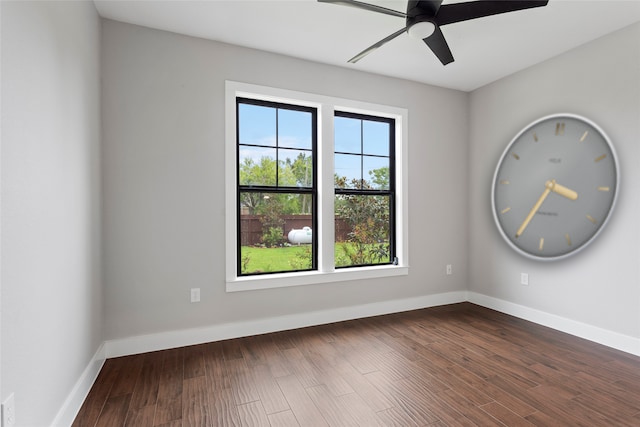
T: **3:35**
